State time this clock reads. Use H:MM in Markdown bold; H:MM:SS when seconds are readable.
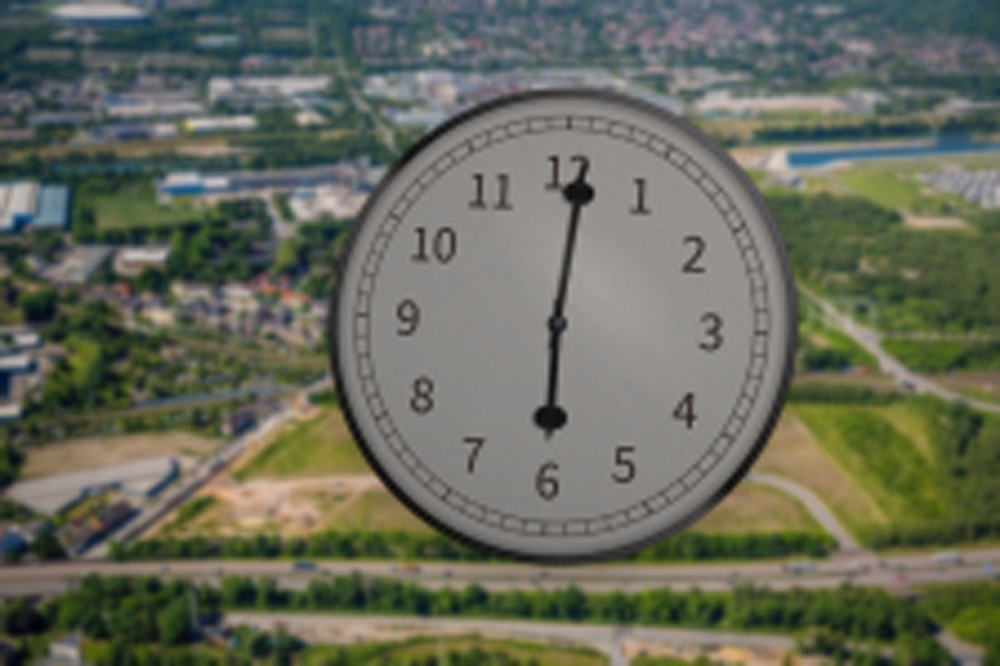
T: **6:01**
